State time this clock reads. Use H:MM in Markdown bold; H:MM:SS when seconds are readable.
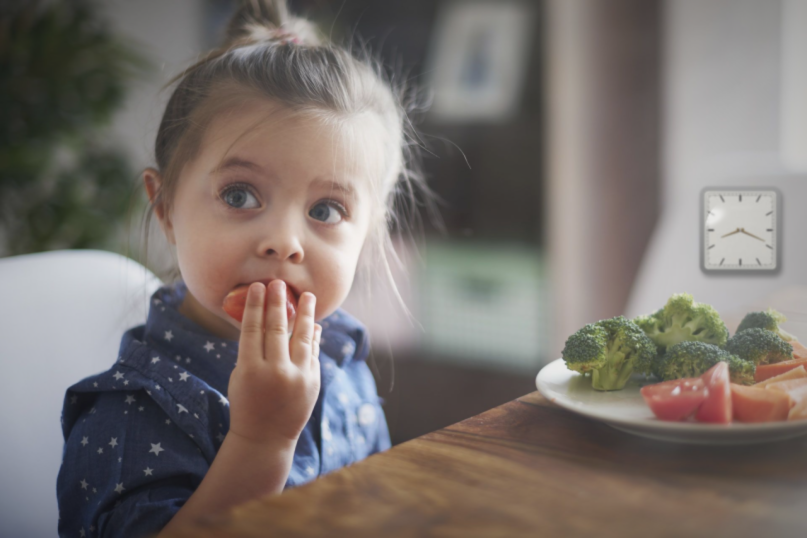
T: **8:19**
